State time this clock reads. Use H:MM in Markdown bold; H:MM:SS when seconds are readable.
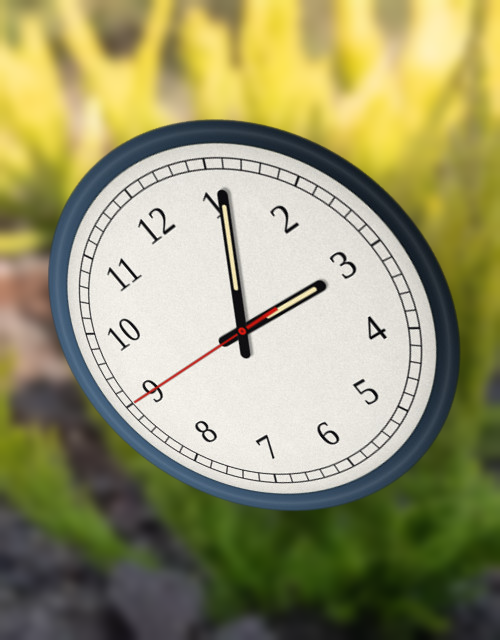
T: **3:05:45**
